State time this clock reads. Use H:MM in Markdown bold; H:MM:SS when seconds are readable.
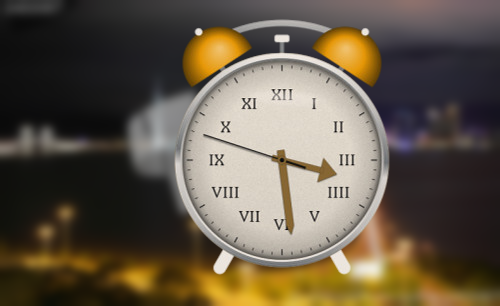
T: **3:28:48**
